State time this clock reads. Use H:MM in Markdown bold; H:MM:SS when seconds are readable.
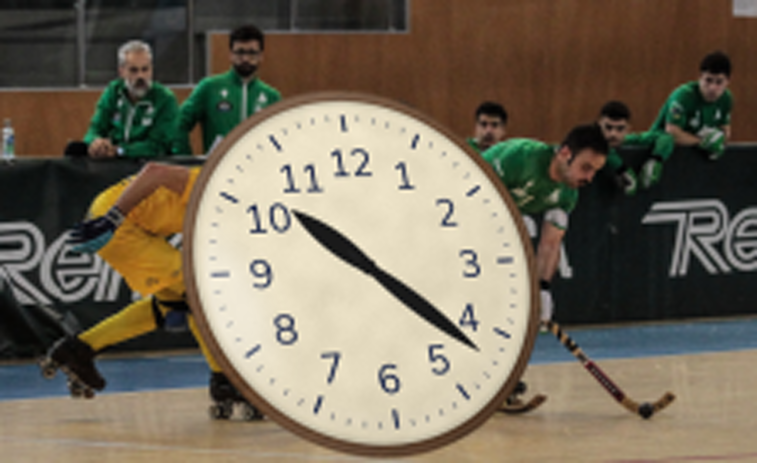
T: **10:22**
